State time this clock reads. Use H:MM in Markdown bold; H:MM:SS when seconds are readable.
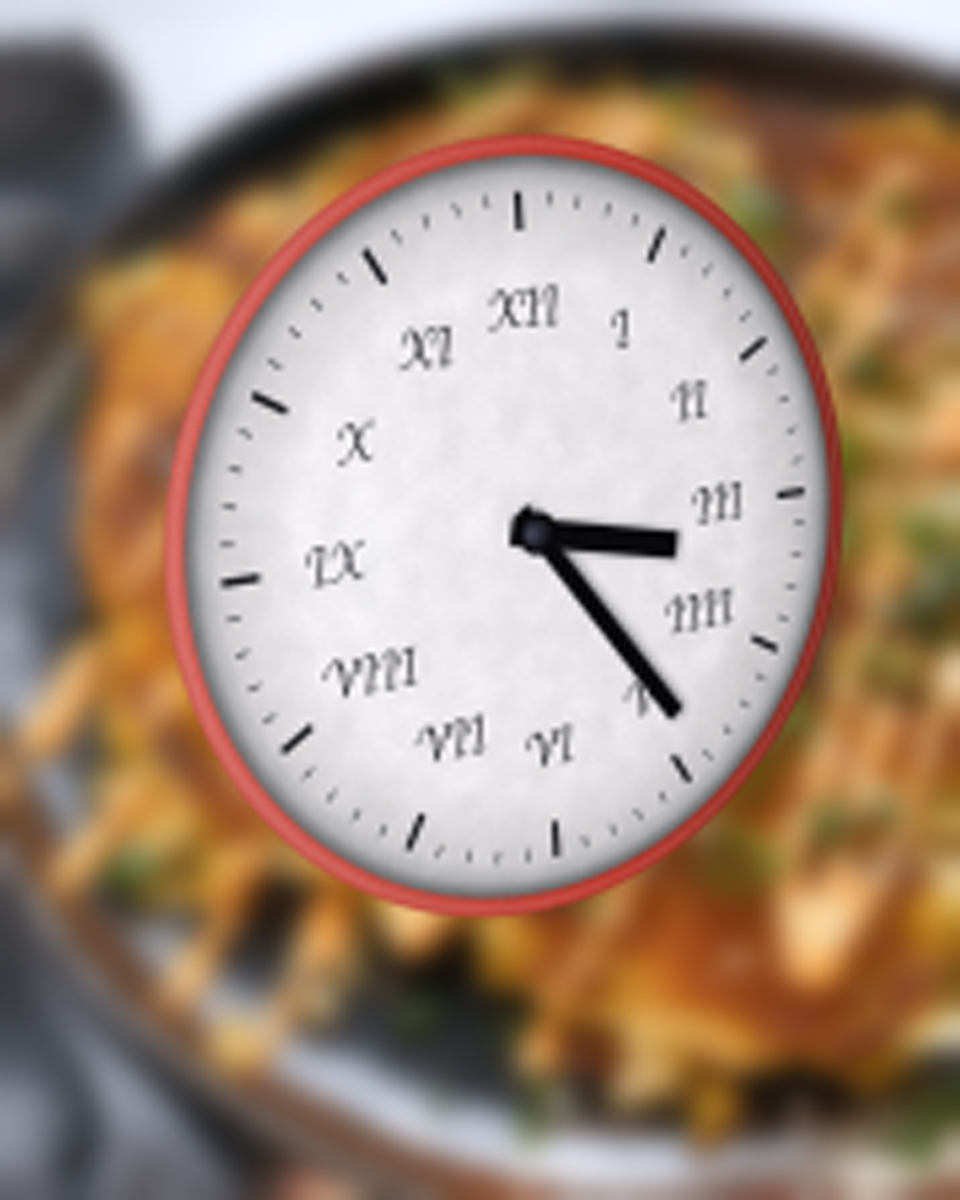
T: **3:24**
